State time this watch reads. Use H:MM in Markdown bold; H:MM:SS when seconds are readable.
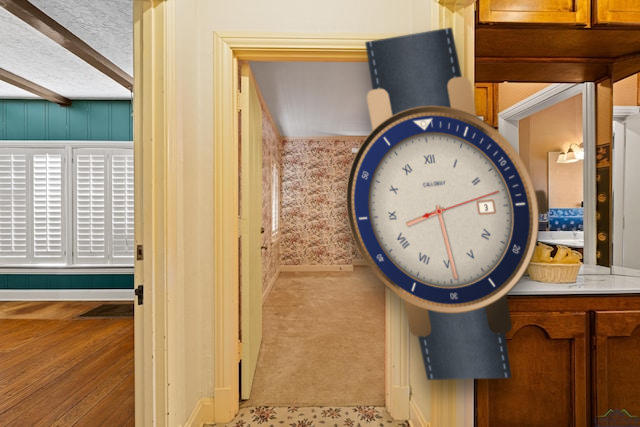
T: **8:29:13**
